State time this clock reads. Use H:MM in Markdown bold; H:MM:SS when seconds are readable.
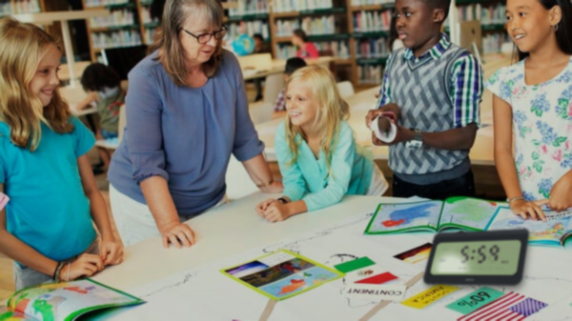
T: **5:59**
